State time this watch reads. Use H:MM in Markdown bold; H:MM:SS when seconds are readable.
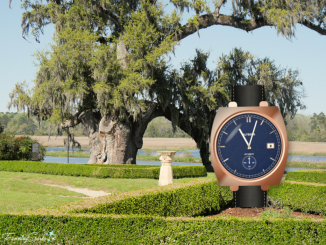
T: **11:03**
